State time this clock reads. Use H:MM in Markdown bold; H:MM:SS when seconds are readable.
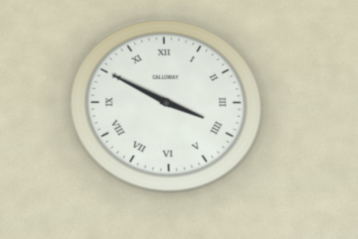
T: **3:50**
